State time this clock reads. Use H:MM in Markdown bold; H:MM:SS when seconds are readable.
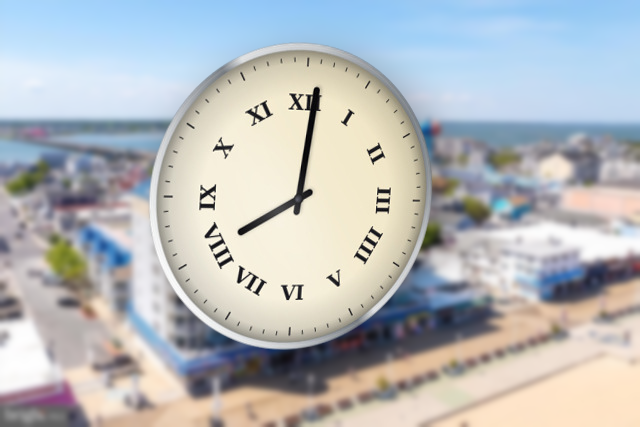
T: **8:01**
